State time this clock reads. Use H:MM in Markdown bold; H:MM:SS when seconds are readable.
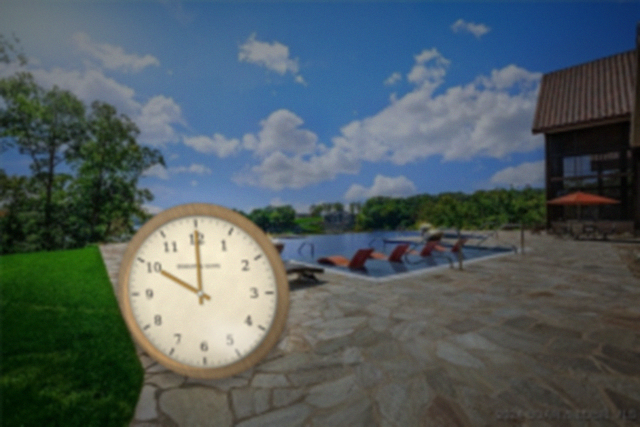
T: **10:00**
